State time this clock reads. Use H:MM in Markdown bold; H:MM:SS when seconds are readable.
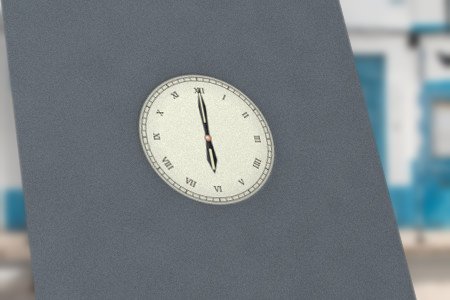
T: **6:00**
